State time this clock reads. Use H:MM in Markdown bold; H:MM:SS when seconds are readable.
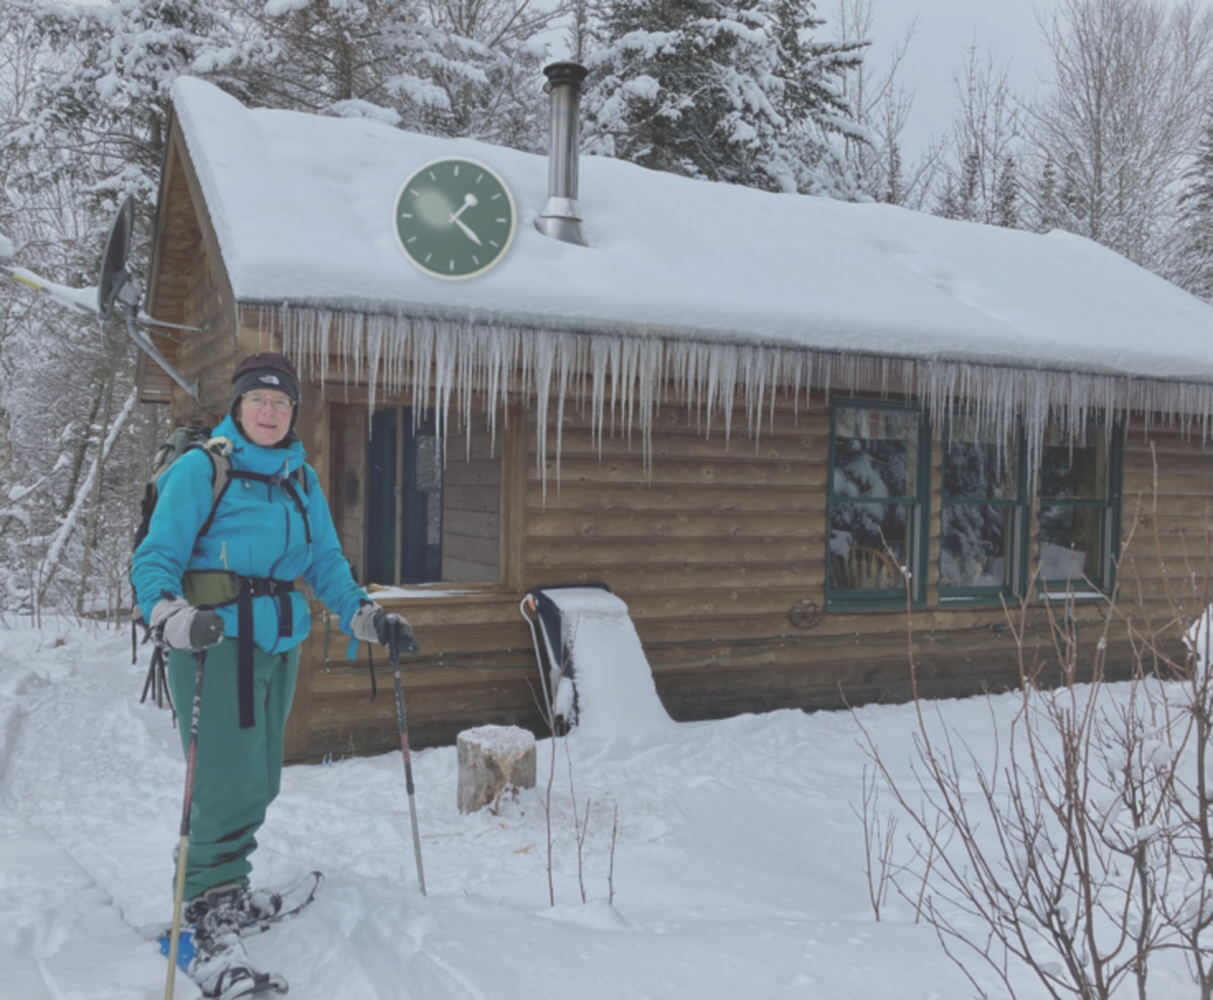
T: **1:22**
